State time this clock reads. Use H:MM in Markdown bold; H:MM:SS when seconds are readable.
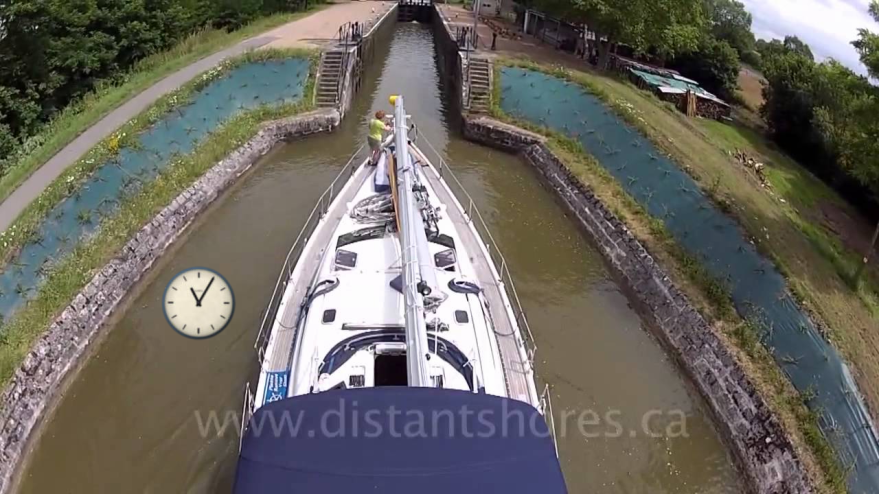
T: **11:05**
